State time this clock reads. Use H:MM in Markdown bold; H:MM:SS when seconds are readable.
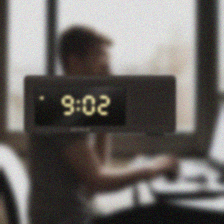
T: **9:02**
